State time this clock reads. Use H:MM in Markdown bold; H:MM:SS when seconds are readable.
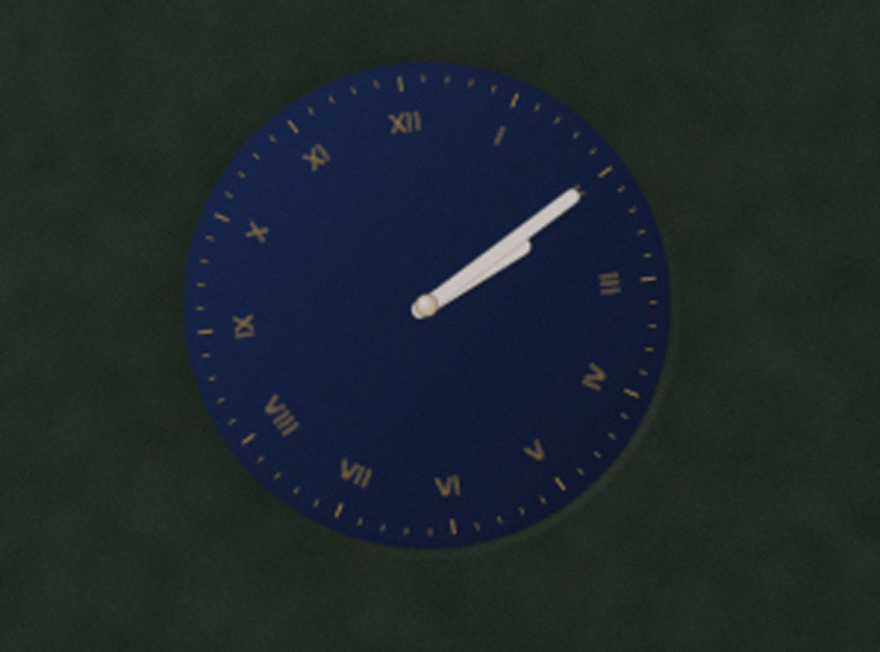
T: **2:10**
